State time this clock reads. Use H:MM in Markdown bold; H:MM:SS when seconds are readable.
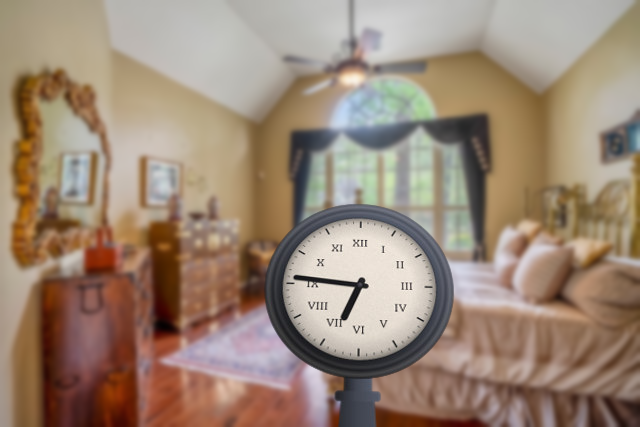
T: **6:46**
